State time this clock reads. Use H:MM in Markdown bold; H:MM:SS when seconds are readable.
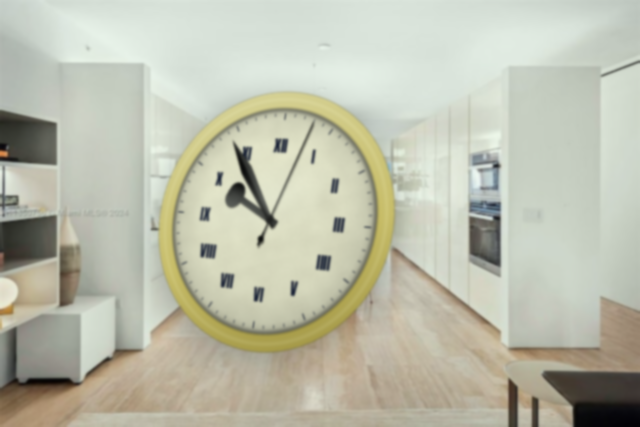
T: **9:54:03**
